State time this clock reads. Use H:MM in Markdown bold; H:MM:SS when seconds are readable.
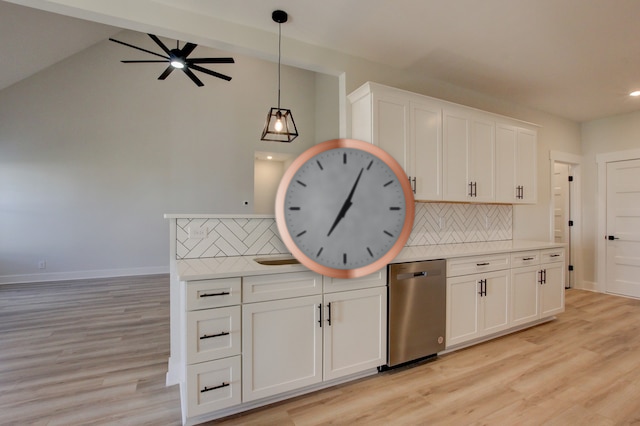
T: **7:04**
